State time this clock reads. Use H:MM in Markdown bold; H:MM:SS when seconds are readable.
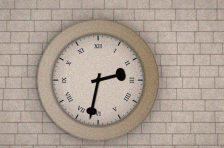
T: **2:32**
